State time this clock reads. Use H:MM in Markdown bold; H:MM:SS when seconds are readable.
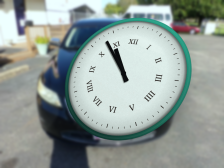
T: **10:53**
